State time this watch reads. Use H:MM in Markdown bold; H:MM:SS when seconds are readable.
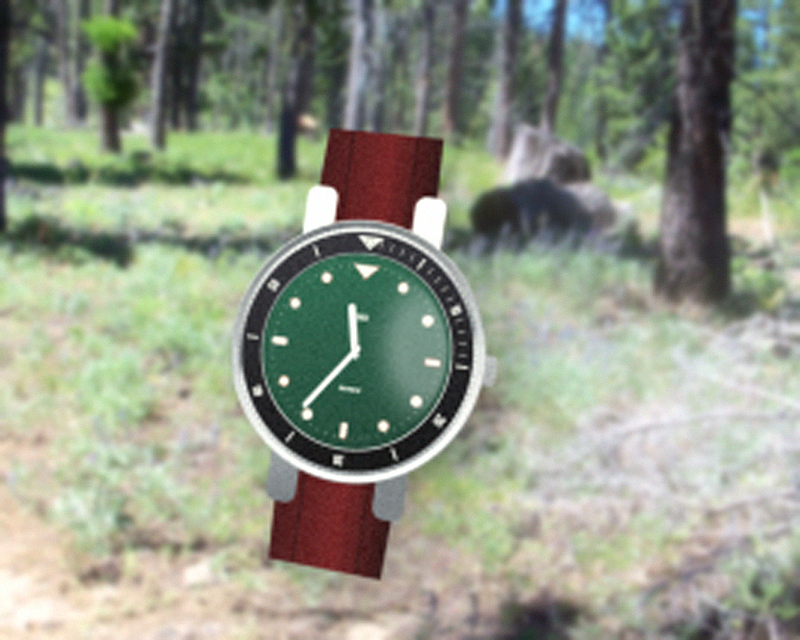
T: **11:36**
